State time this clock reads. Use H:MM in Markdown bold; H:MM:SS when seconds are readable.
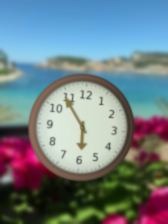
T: **5:54**
